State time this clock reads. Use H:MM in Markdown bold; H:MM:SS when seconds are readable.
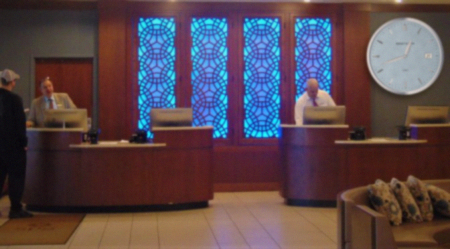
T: **12:42**
